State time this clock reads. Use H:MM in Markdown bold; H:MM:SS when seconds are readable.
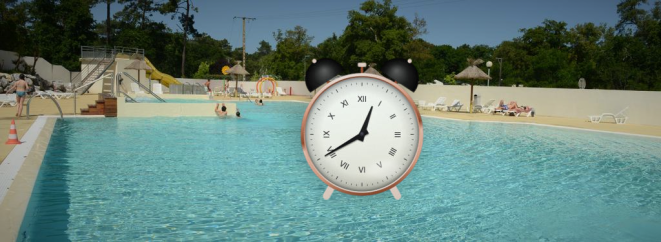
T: **12:40**
